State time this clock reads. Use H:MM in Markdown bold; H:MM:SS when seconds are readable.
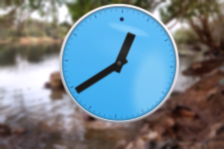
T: **12:39**
